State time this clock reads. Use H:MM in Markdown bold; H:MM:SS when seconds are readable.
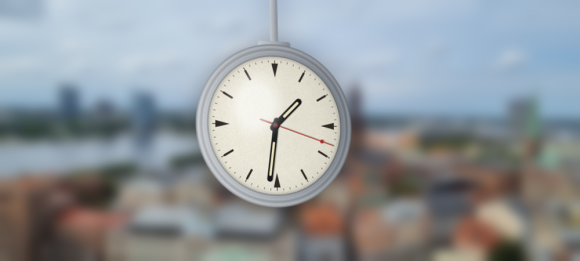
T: **1:31:18**
